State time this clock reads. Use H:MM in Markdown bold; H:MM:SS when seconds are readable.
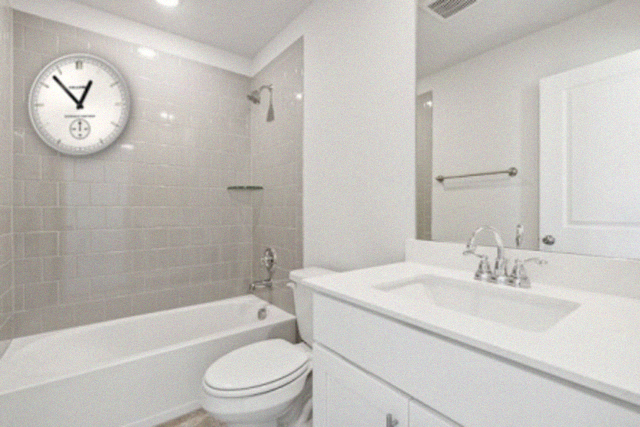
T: **12:53**
